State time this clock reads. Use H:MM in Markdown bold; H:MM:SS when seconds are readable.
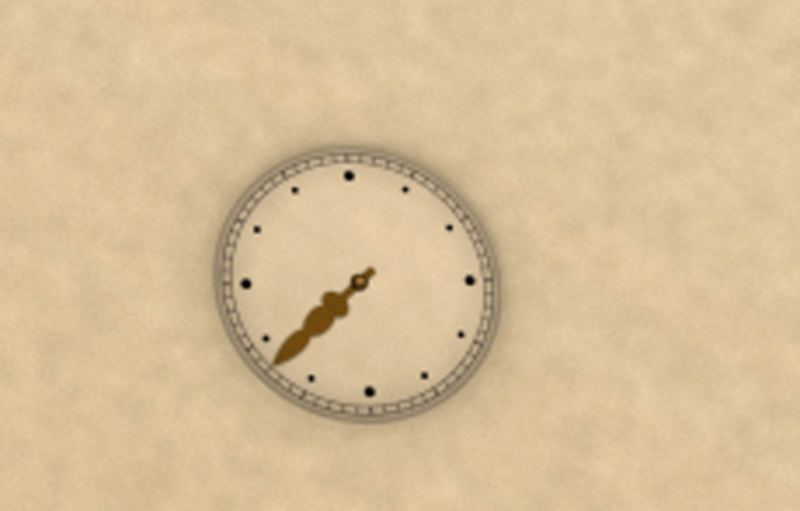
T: **7:38**
